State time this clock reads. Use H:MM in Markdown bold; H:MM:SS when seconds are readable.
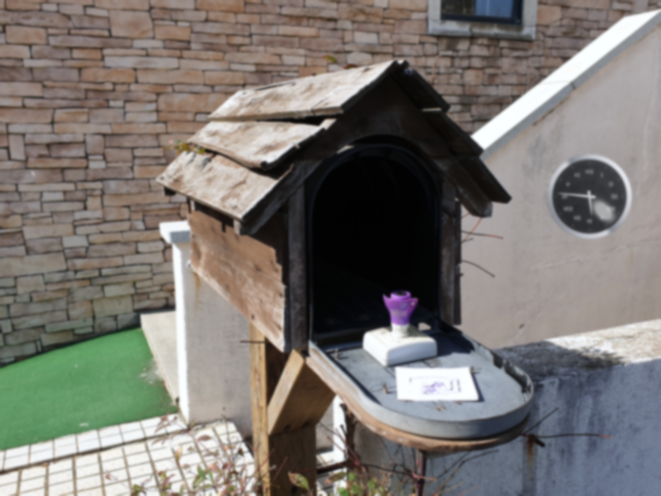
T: **5:46**
